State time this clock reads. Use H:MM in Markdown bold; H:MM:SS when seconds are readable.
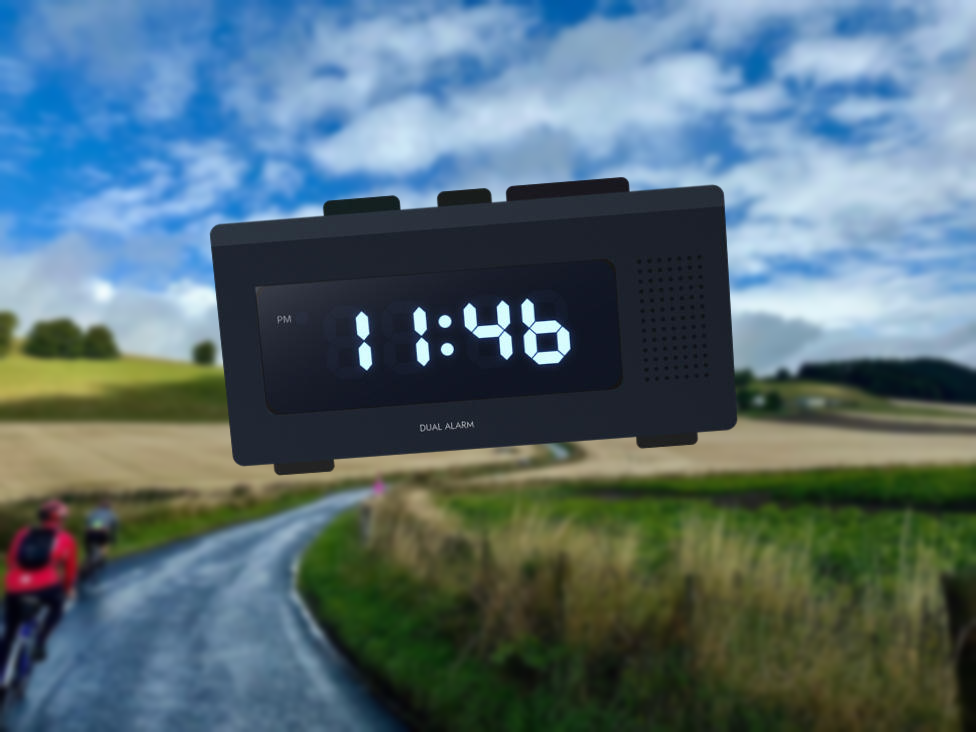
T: **11:46**
